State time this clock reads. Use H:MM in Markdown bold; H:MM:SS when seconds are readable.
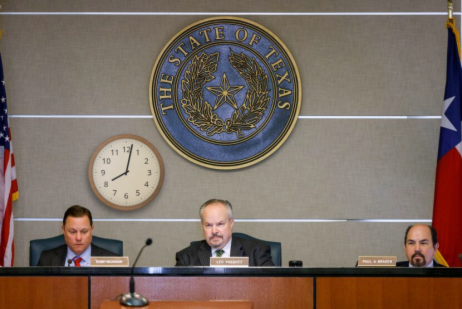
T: **8:02**
